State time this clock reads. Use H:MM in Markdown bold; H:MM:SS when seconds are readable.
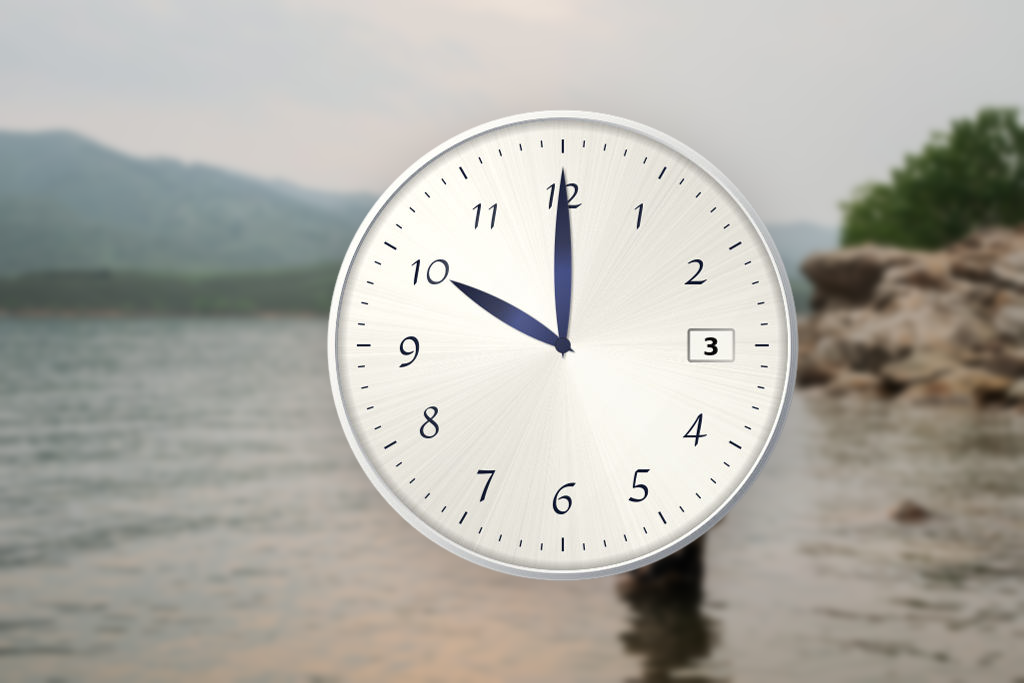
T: **10:00**
